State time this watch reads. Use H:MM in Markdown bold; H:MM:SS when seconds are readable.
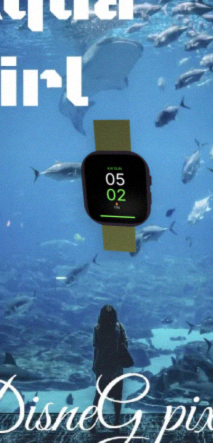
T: **5:02**
